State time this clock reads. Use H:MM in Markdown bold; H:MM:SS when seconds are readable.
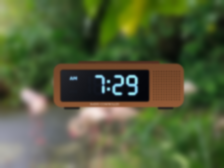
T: **7:29**
